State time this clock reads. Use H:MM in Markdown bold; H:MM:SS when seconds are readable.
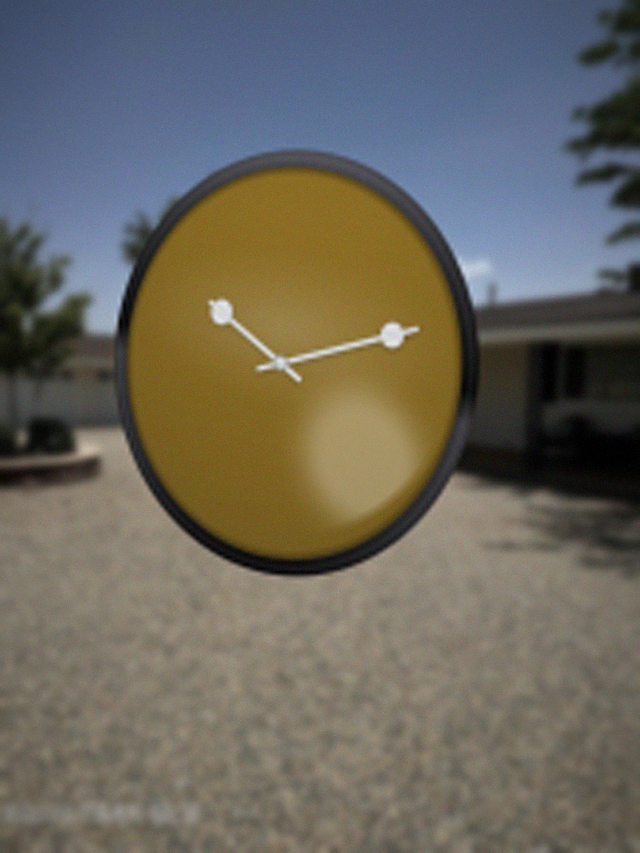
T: **10:13**
